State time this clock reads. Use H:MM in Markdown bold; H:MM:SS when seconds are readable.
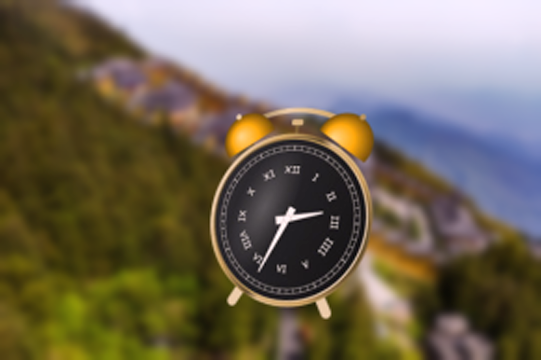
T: **2:34**
